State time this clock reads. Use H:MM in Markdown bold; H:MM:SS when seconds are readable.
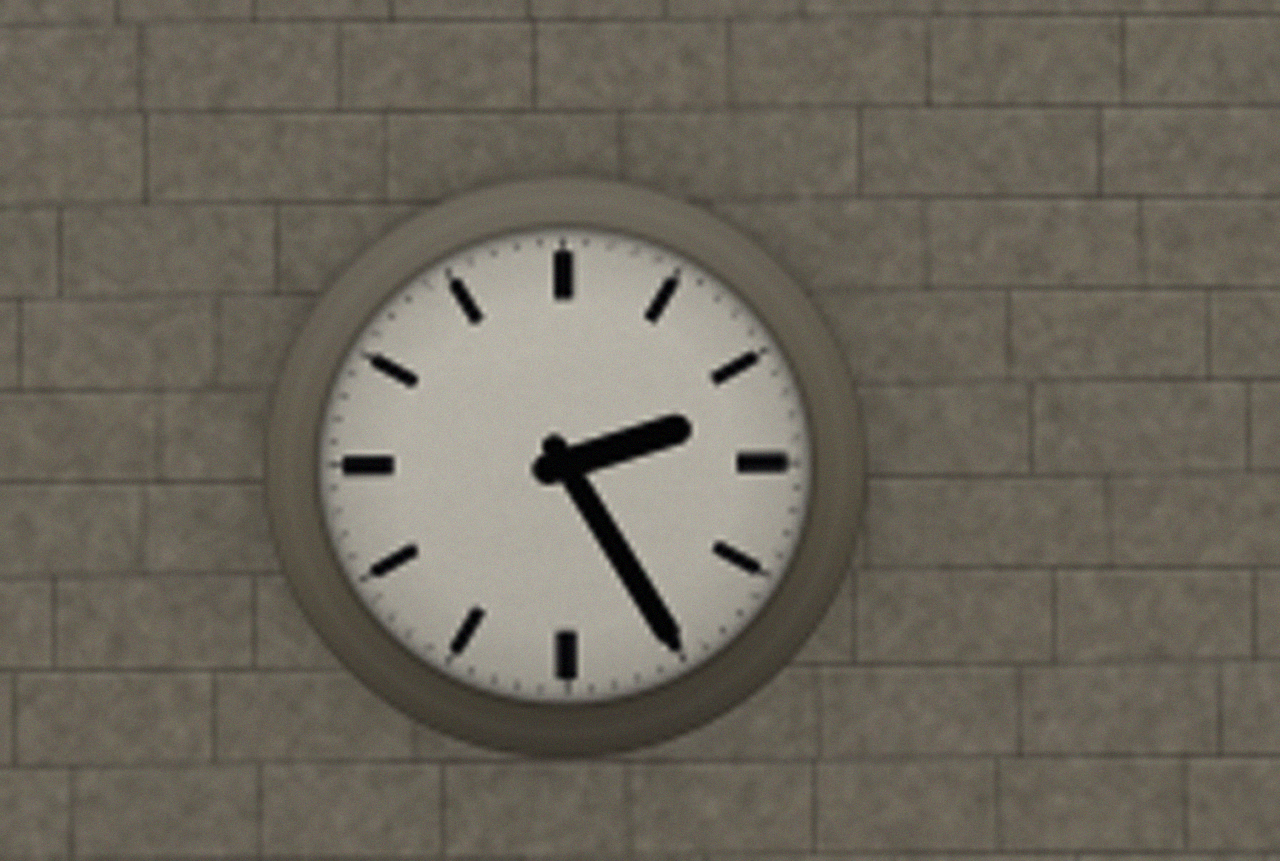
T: **2:25**
